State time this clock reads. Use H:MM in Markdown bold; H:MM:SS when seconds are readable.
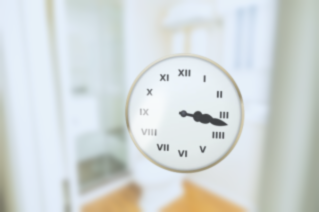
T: **3:17**
